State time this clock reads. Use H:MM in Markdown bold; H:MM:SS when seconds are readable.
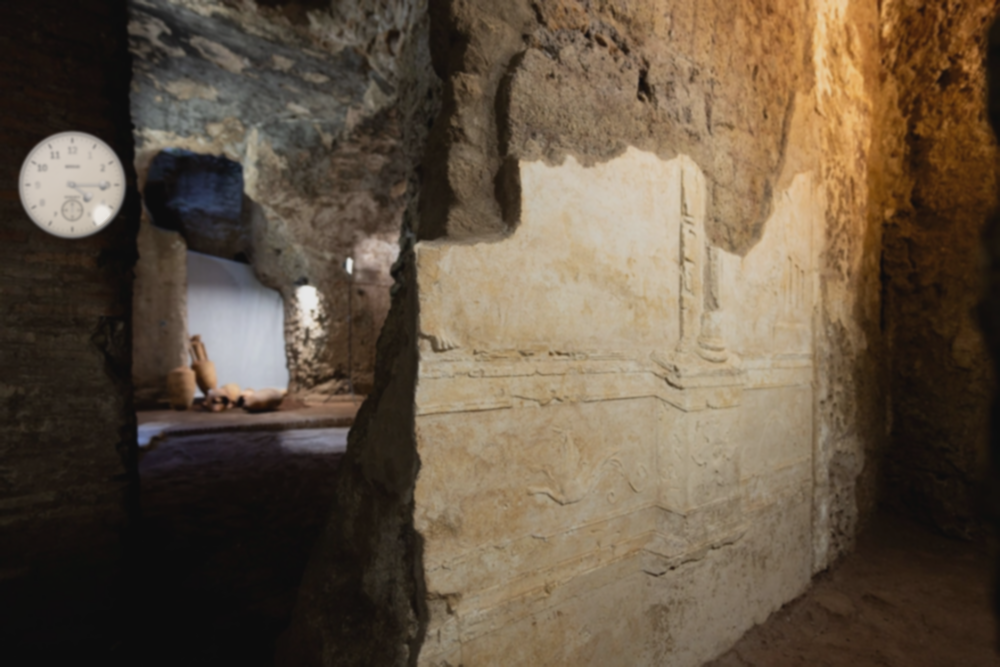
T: **4:15**
